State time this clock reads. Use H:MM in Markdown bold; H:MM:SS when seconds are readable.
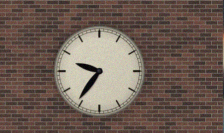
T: **9:36**
